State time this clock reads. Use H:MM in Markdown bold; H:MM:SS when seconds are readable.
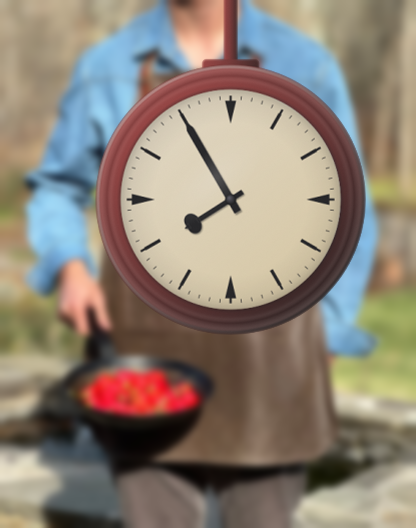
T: **7:55**
